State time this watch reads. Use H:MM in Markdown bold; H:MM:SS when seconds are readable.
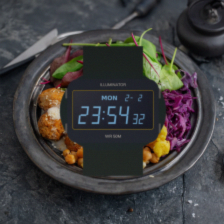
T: **23:54:32**
